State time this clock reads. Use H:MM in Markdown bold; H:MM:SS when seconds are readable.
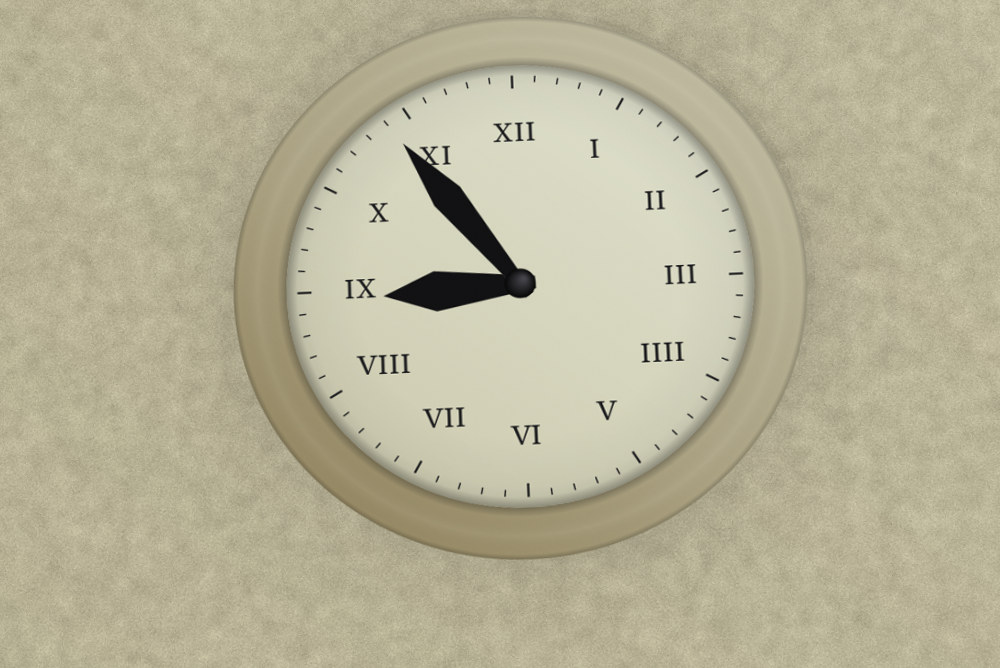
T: **8:54**
